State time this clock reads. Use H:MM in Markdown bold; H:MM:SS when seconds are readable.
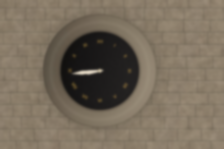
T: **8:44**
